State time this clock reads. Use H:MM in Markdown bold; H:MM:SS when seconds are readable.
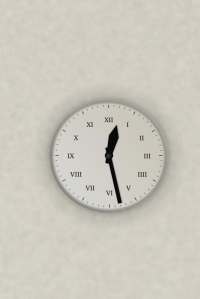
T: **12:28**
